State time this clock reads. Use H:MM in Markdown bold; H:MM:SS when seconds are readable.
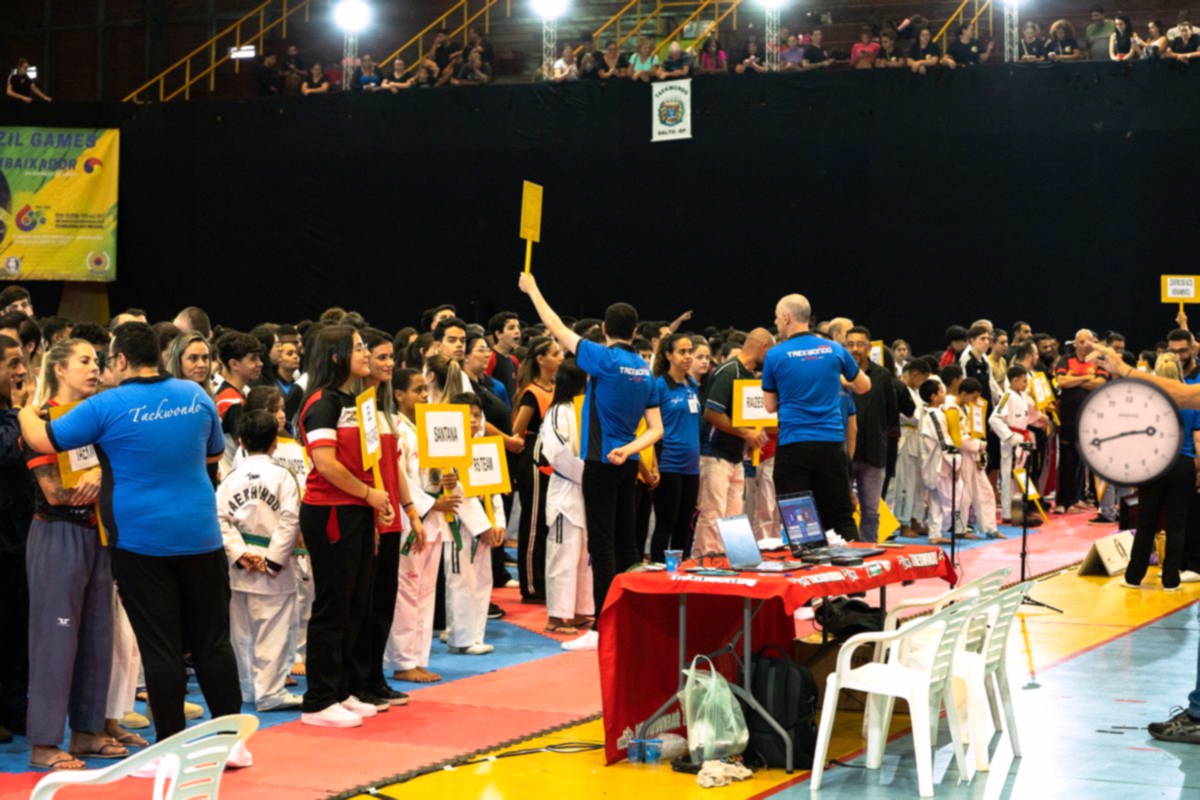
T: **2:42**
